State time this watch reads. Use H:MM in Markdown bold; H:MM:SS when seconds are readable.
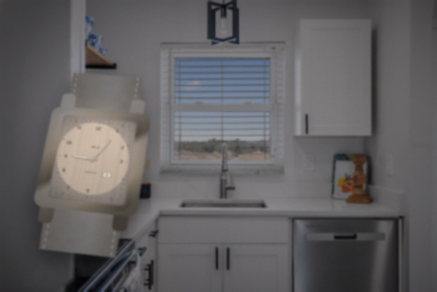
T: **9:05**
